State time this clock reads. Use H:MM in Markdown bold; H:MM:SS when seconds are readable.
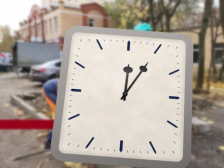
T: **12:05**
